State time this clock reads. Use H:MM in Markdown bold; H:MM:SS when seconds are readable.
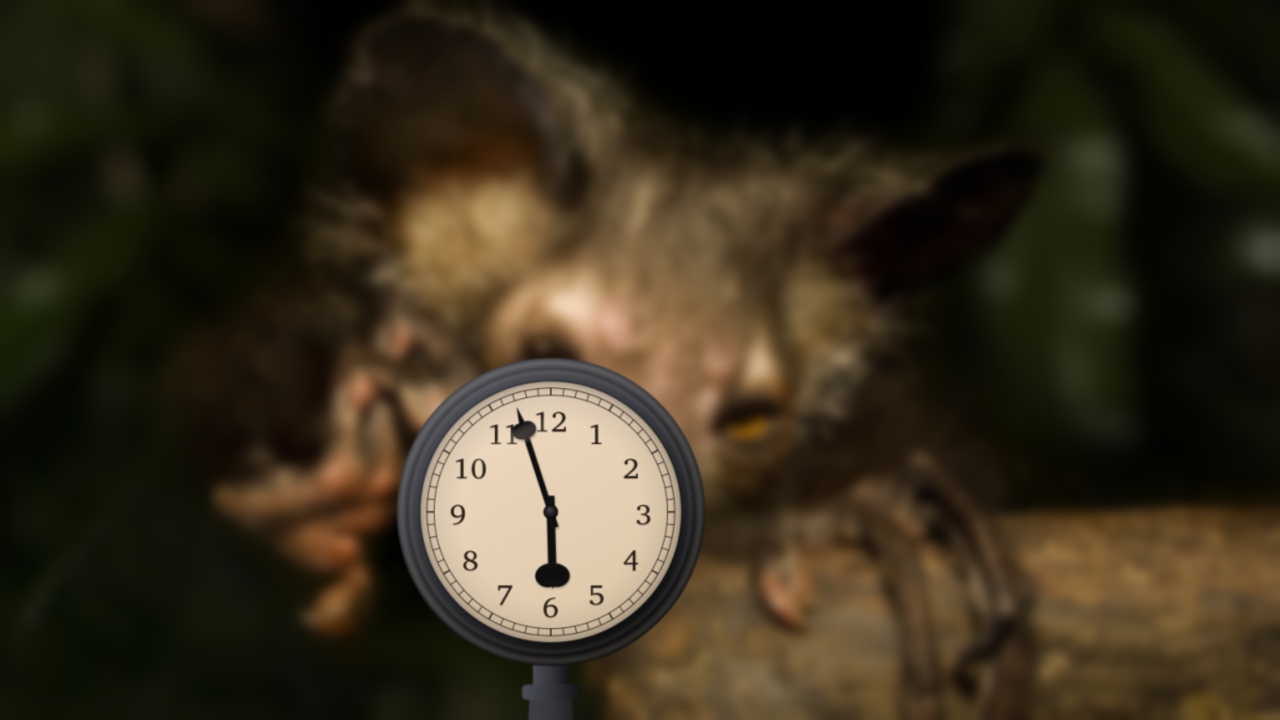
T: **5:57**
